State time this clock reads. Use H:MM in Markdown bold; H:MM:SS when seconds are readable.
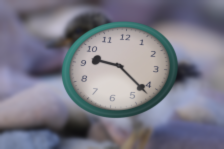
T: **9:22**
